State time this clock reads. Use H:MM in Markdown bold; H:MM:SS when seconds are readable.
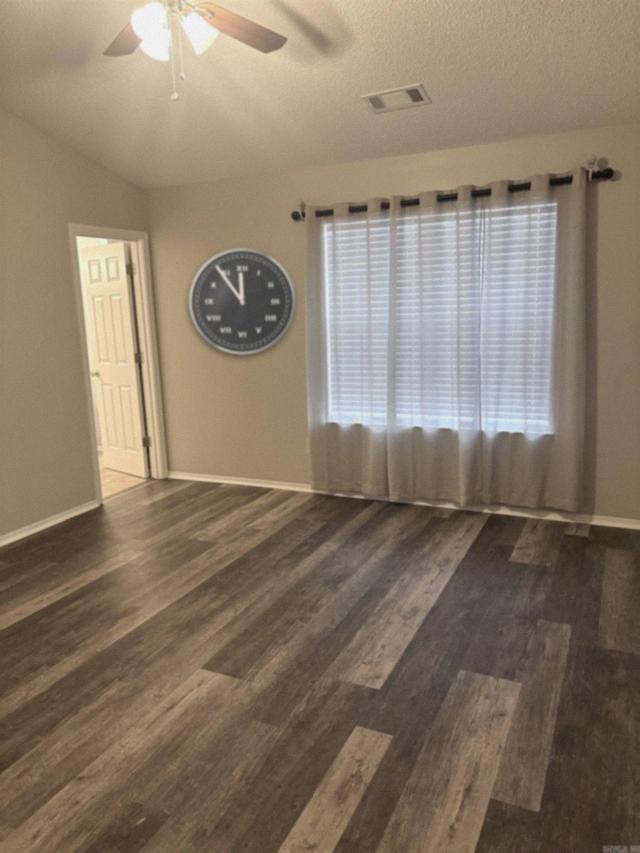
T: **11:54**
